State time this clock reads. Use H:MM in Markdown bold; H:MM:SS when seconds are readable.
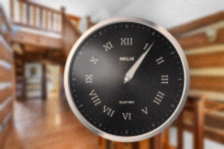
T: **1:06**
